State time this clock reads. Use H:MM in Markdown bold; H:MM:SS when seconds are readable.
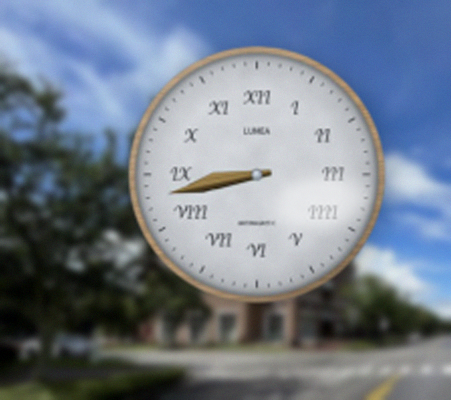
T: **8:43**
